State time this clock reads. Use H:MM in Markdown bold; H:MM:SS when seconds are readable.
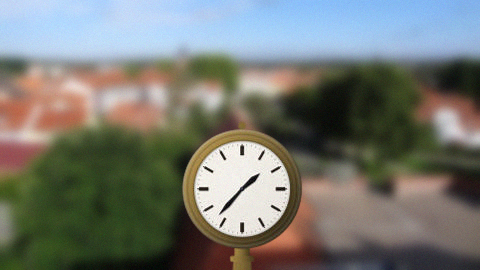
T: **1:37**
